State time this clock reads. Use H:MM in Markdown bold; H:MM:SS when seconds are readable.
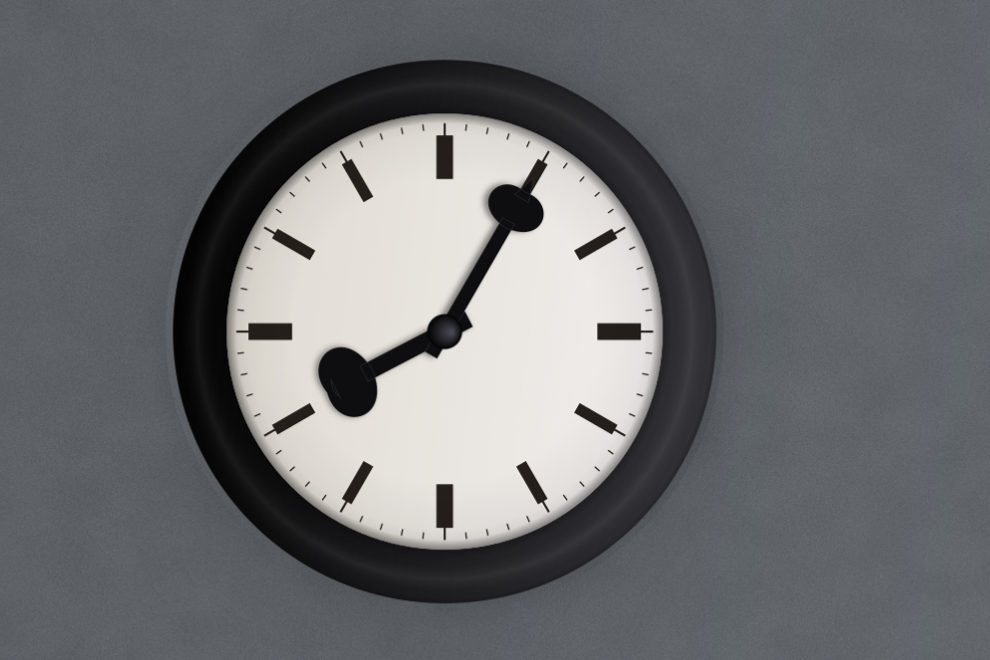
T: **8:05**
